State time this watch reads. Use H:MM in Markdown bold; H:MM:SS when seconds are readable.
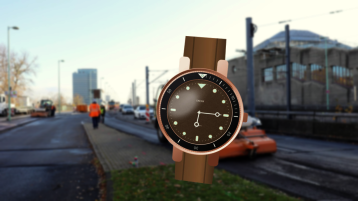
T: **6:15**
